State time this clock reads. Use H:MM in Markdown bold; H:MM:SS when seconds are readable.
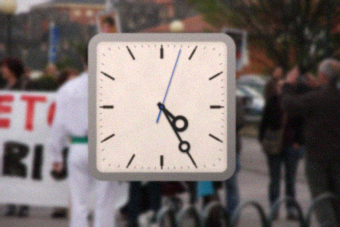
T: **4:25:03**
